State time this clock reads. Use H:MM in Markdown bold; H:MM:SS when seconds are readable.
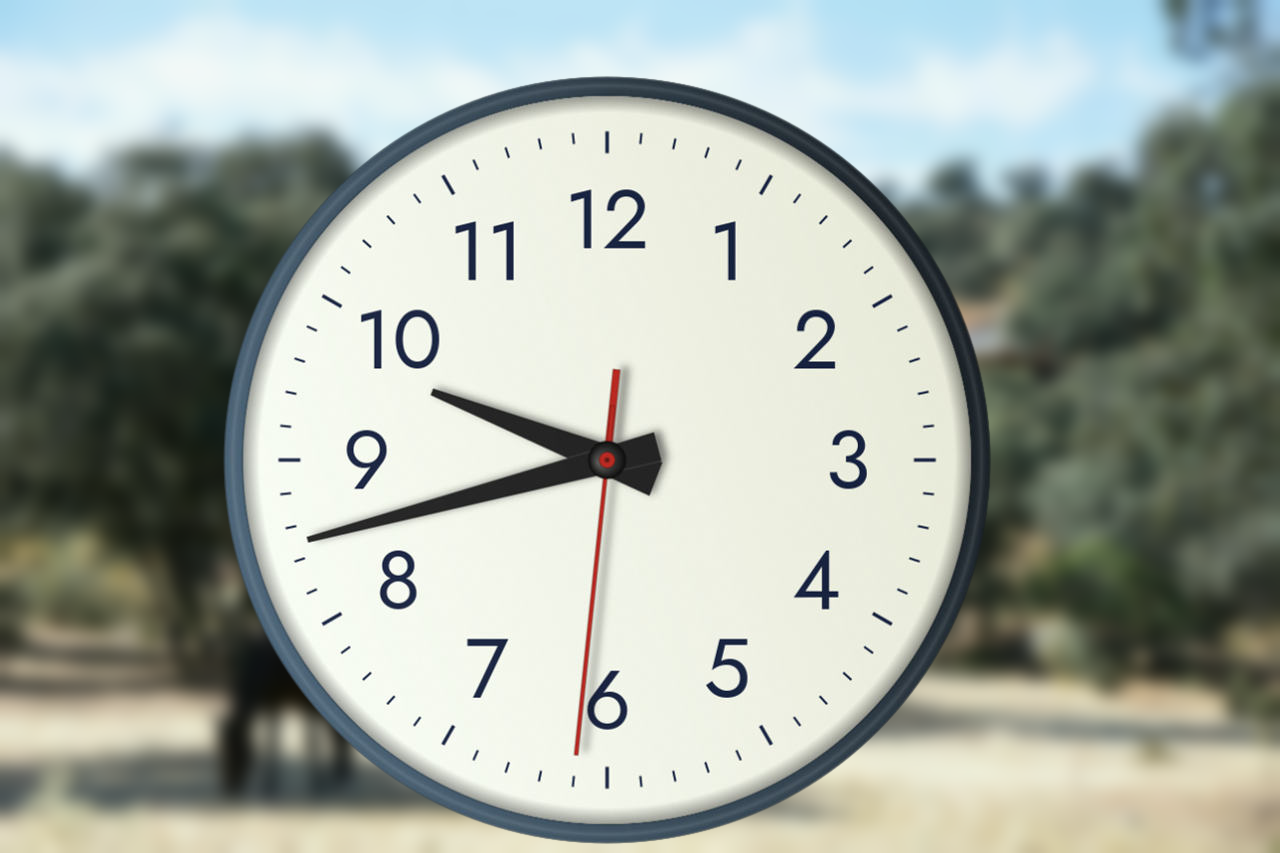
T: **9:42:31**
